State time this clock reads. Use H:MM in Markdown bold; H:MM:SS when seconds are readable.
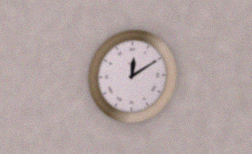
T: **12:10**
